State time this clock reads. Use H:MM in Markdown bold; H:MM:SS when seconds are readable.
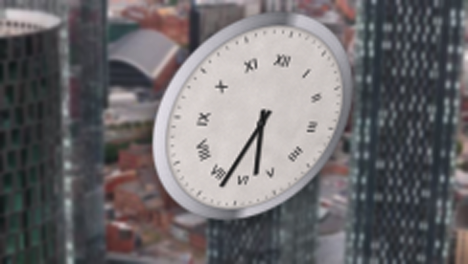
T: **5:33**
